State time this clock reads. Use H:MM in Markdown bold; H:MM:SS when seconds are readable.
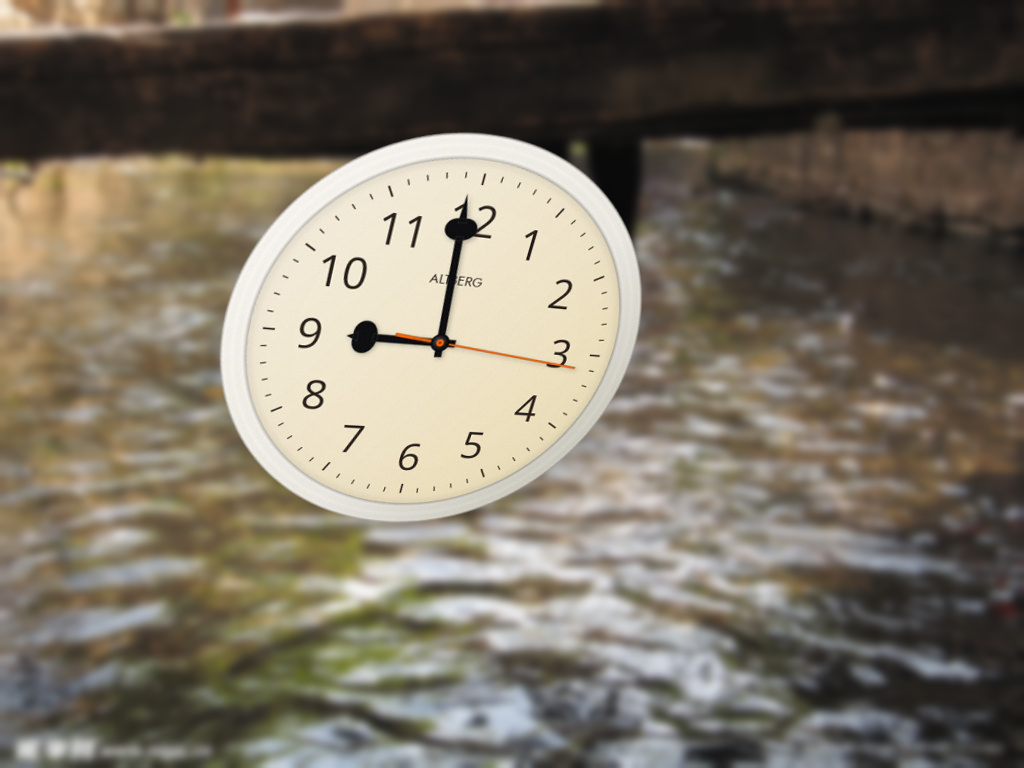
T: **8:59:16**
